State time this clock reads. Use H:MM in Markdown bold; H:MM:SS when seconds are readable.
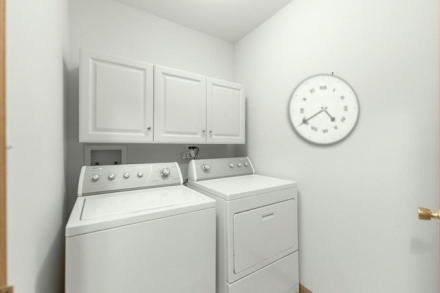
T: **4:40**
